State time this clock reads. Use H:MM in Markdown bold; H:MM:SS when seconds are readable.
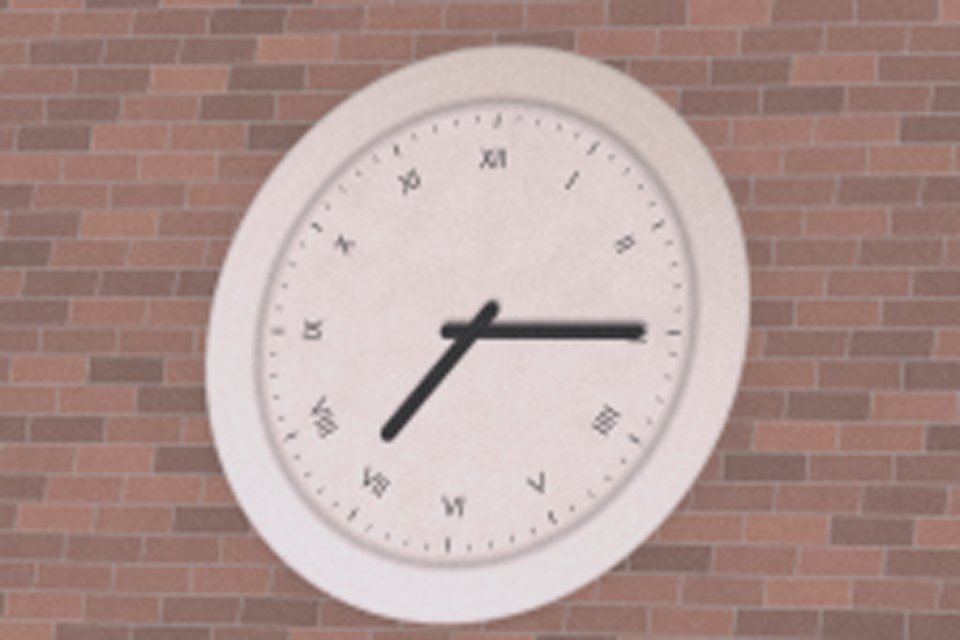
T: **7:15**
